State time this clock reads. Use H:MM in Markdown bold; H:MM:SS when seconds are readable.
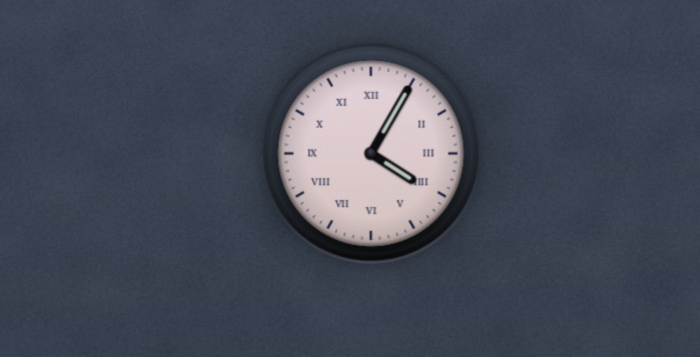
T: **4:05**
